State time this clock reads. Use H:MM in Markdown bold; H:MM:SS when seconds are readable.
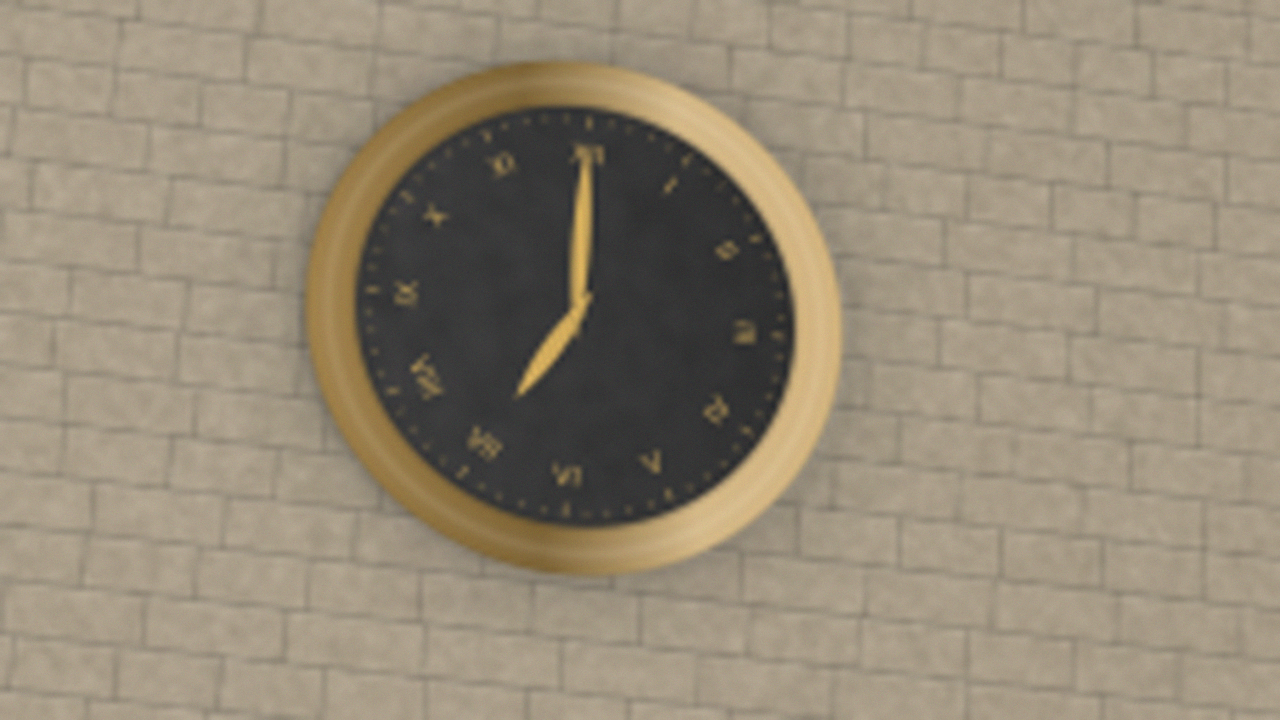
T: **7:00**
